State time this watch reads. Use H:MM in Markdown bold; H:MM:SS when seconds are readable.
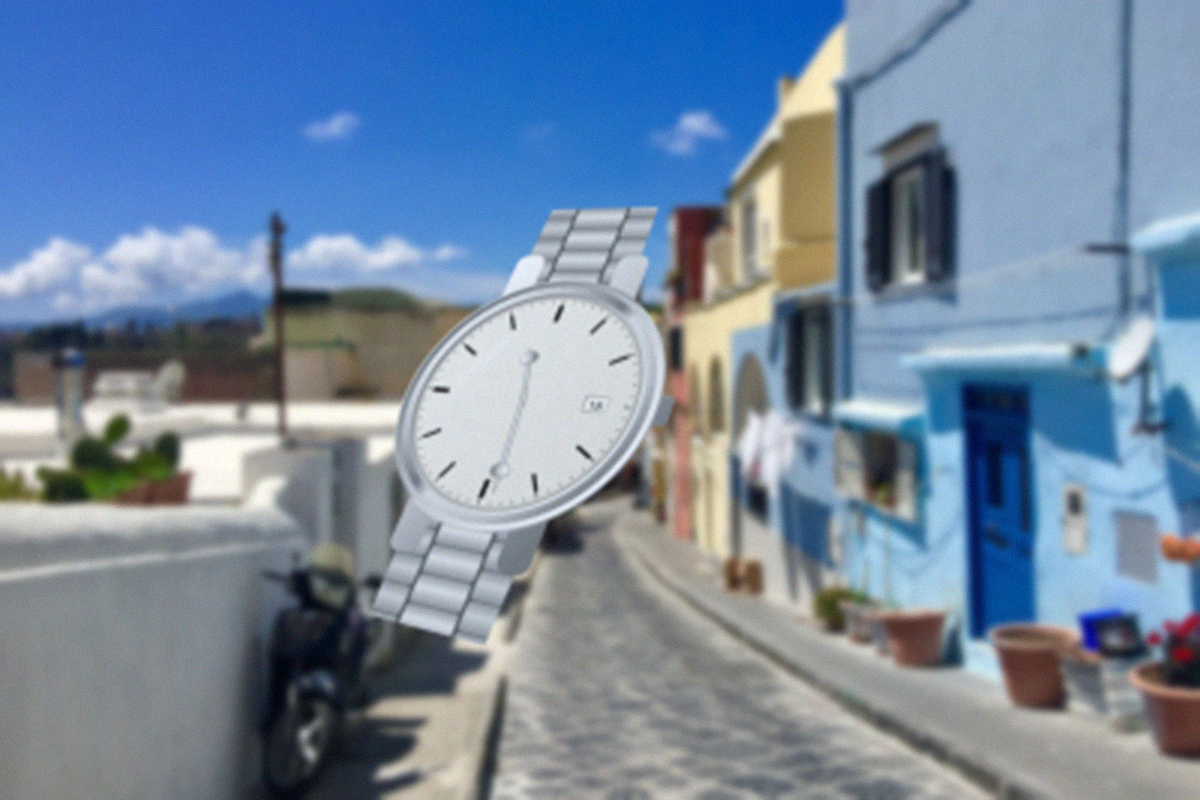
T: **11:29**
